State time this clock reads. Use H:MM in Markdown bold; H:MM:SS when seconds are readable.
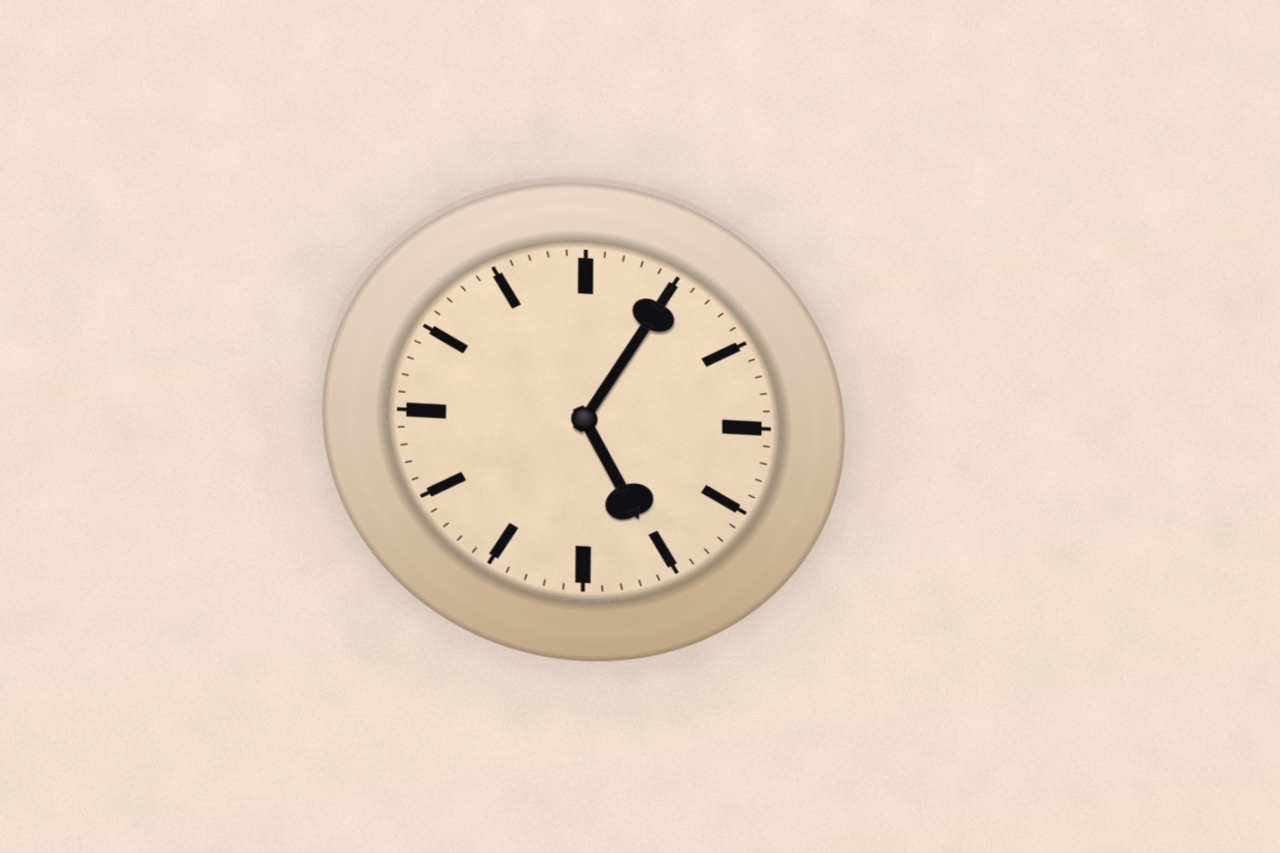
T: **5:05**
